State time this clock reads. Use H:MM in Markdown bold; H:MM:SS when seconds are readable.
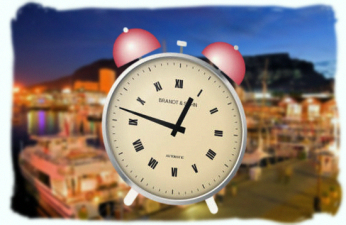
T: **12:47**
